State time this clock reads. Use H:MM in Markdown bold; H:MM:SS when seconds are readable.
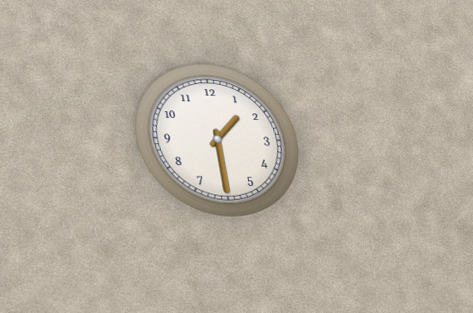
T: **1:30**
